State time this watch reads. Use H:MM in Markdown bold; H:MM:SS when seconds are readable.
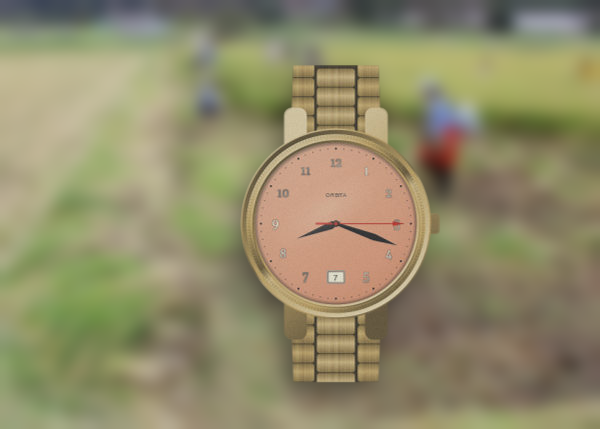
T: **8:18:15**
